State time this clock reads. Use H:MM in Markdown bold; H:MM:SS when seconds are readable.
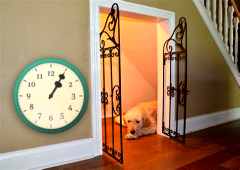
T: **1:05**
